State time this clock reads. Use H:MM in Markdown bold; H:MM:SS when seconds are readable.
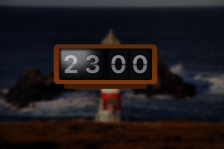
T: **23:00**
